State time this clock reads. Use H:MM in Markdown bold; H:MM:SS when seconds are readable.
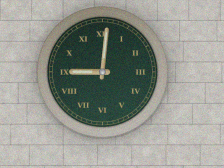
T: **9:01**
